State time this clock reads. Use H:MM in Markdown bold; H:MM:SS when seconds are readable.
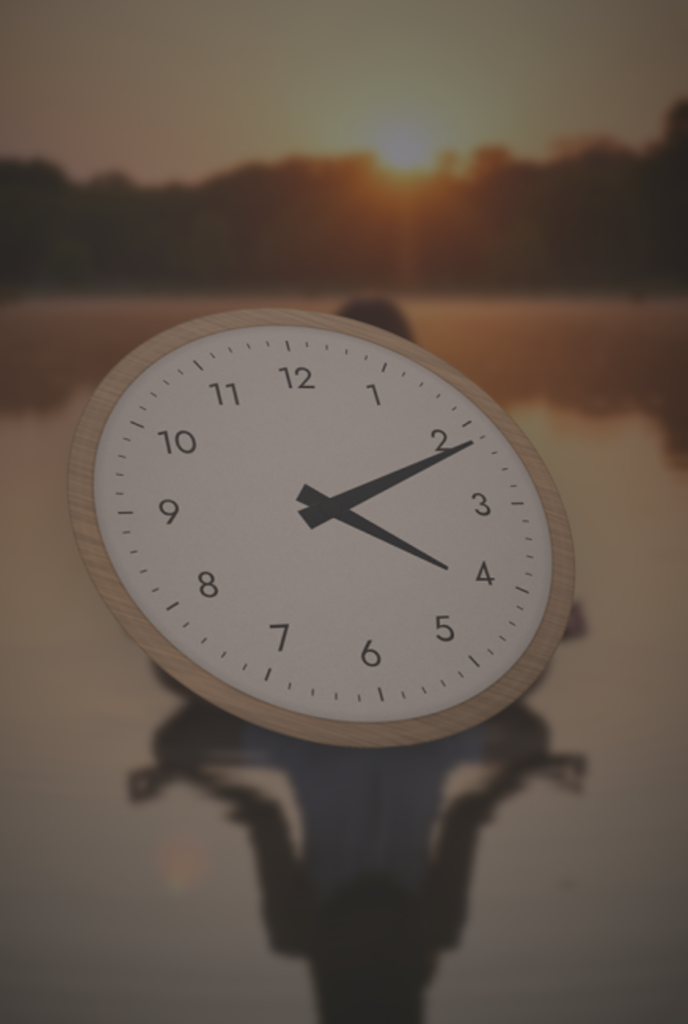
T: **4:11**
